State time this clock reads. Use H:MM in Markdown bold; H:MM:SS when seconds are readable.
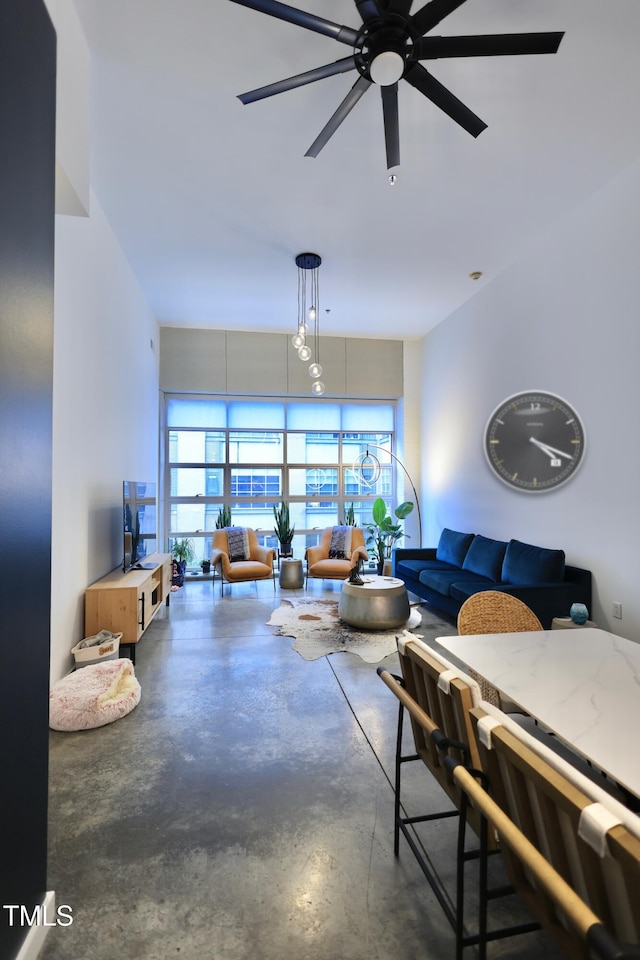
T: **4:19**
